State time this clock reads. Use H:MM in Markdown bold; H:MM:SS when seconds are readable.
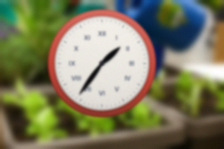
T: **1:36**
